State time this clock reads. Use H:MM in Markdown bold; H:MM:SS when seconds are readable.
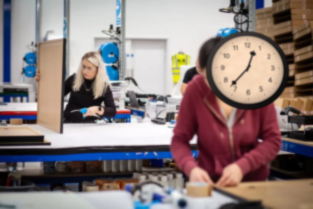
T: **12:37**
